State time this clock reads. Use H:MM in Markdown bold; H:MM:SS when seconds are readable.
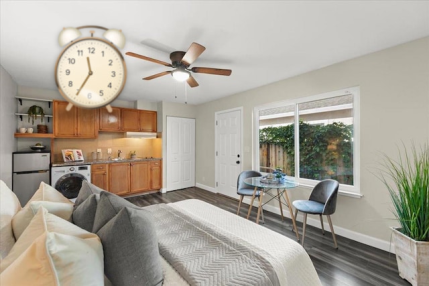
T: **11:35**
